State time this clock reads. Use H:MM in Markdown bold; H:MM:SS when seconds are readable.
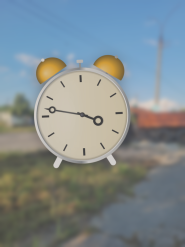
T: **3:47**
